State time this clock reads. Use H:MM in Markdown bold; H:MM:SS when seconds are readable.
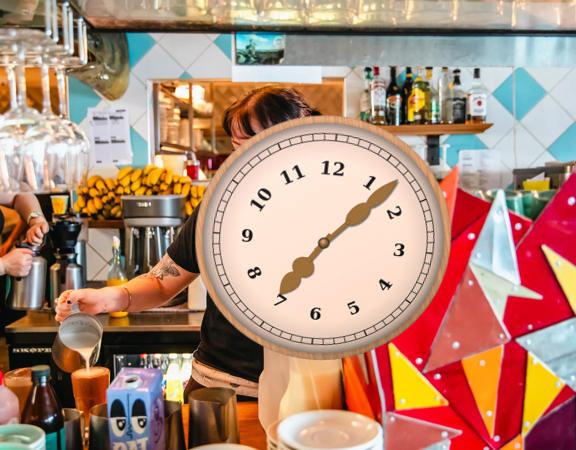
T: **7:07**
